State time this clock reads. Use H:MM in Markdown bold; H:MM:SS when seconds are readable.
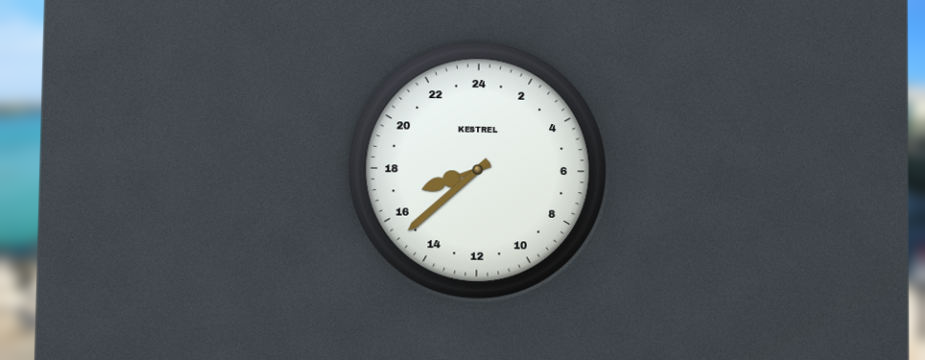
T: **16:38**
